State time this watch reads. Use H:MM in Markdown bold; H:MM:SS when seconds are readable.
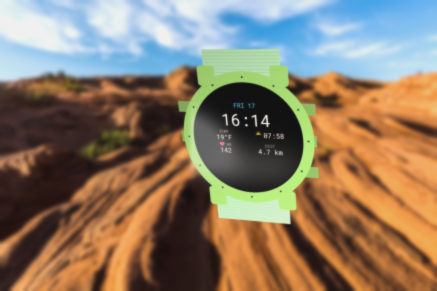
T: **16:14**
